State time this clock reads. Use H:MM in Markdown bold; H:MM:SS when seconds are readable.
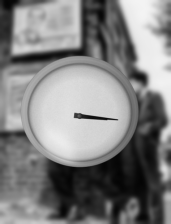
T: **3:16**
